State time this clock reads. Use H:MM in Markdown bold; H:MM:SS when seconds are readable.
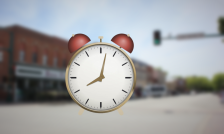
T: **8:02**
